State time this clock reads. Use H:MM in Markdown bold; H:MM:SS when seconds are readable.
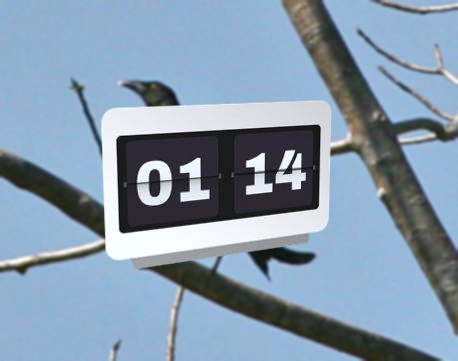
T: **1:14**
